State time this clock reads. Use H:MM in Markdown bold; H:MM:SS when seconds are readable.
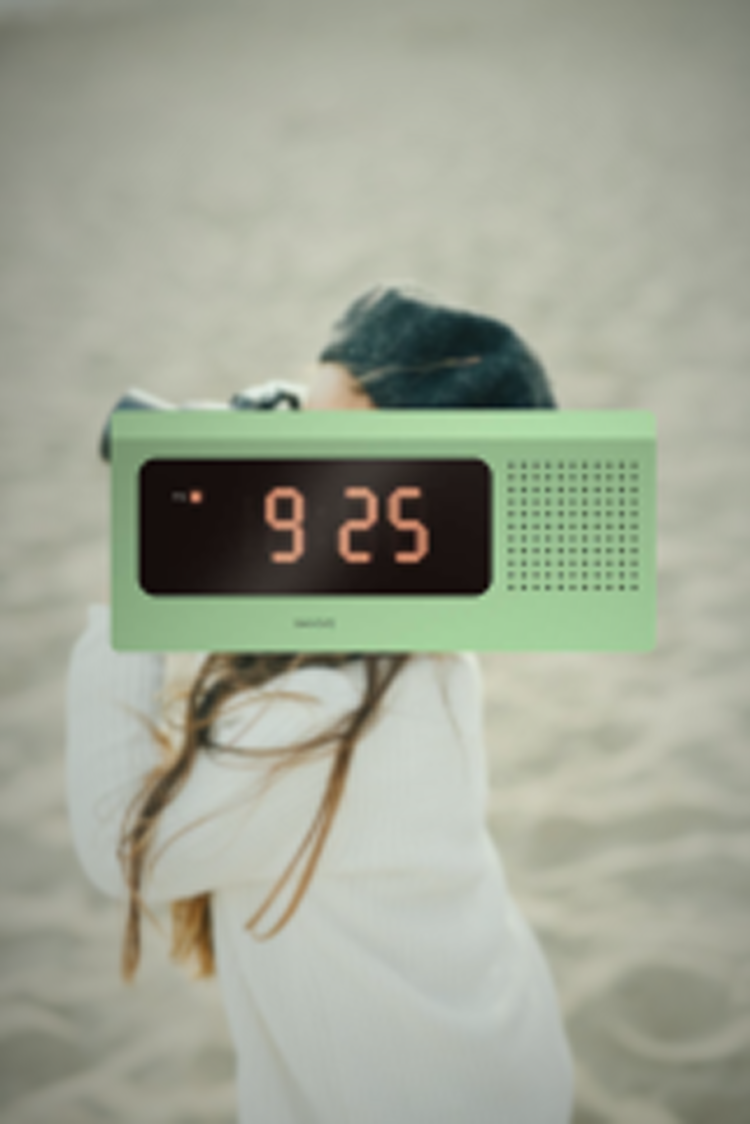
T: **9:25**
